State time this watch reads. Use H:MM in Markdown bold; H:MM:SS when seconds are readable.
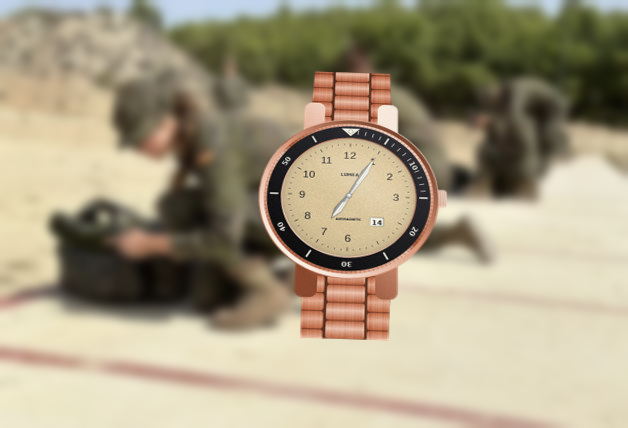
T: **7:05**
